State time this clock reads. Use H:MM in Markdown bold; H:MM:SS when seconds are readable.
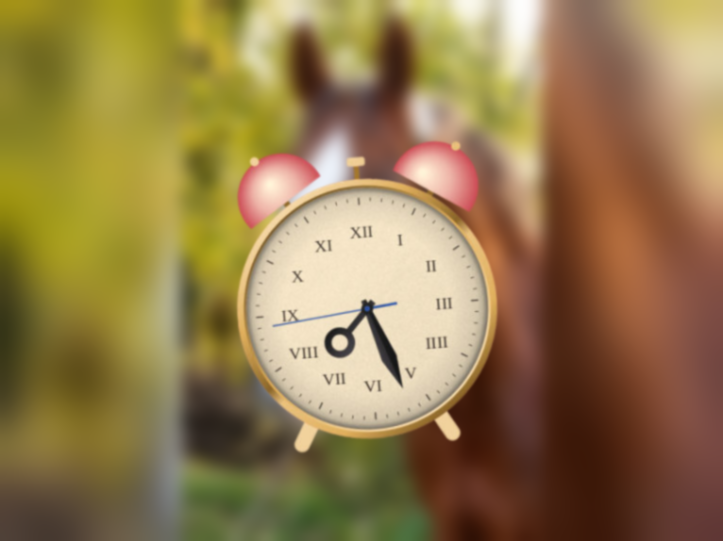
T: **7:26:44**
